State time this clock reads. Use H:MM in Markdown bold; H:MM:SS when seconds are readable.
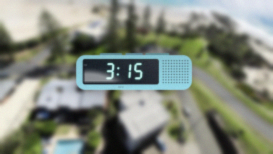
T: **3:15**
